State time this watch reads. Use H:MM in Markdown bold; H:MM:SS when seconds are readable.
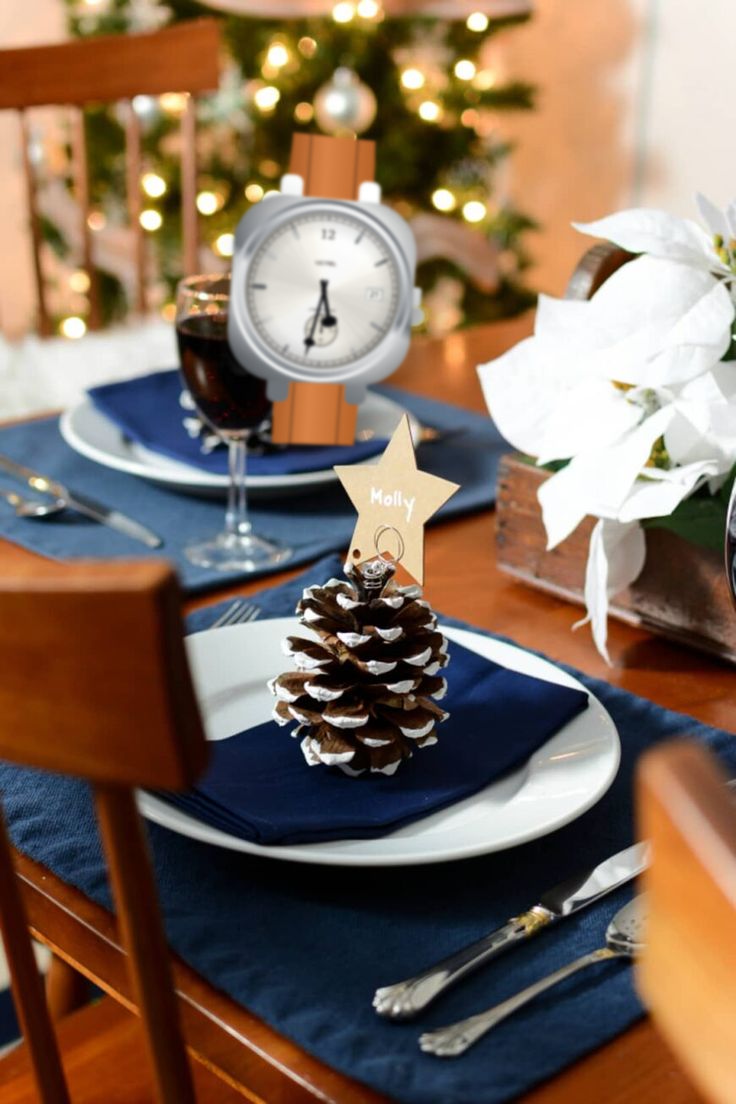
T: **5:32**
